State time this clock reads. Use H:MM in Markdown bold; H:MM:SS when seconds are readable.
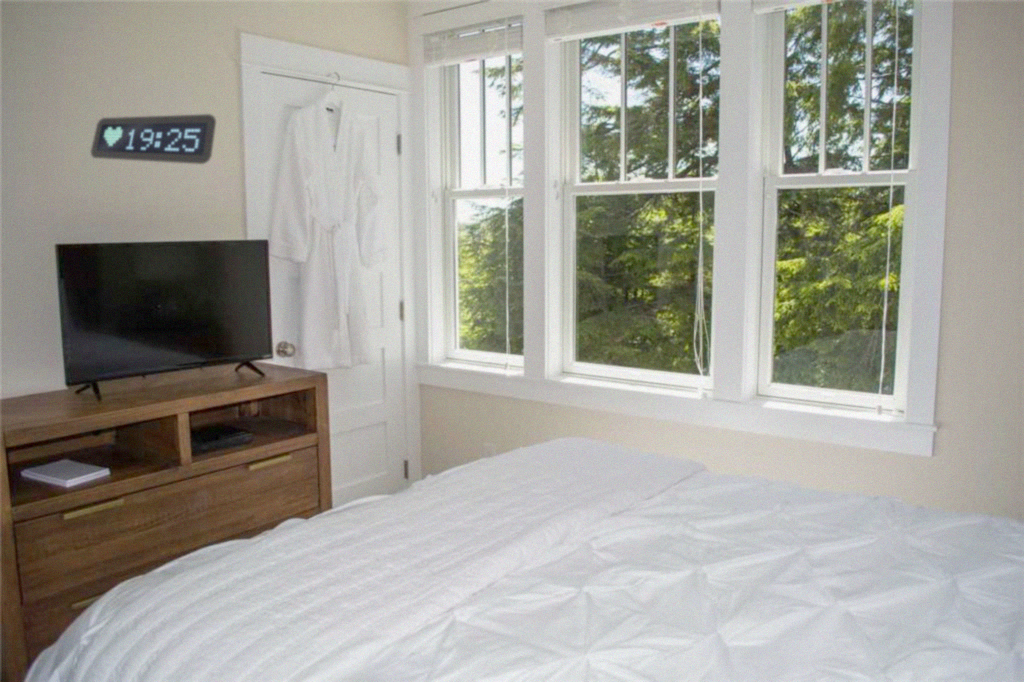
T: **19:25**
